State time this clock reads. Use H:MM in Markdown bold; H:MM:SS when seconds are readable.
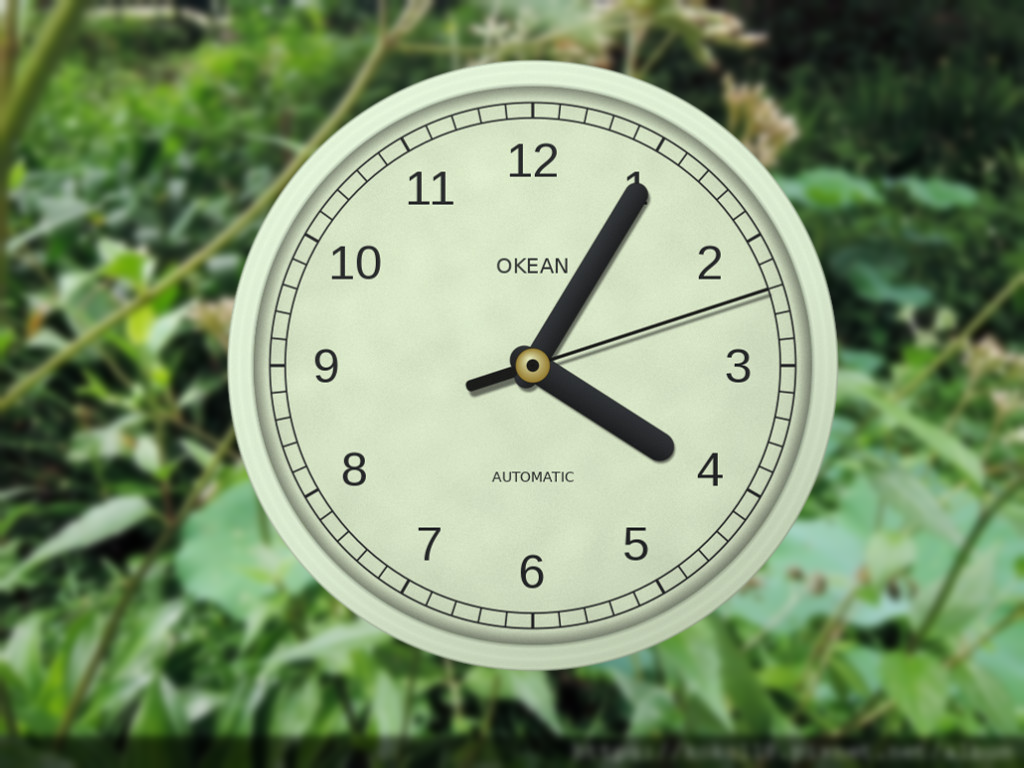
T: **4:05:12**
